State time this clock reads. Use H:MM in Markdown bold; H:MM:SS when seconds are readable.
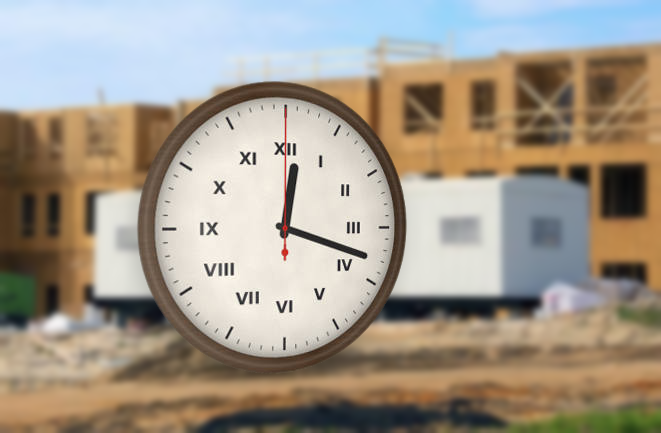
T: **12:18:00**
